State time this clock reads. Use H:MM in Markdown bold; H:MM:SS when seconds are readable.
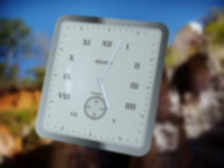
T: **5:03**
